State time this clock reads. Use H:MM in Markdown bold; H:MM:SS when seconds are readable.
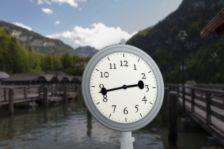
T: **2:43**
